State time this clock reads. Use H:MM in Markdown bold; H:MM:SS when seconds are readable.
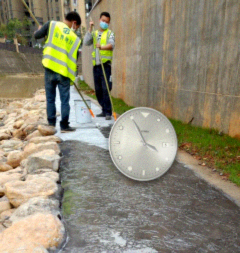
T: **3:55**
